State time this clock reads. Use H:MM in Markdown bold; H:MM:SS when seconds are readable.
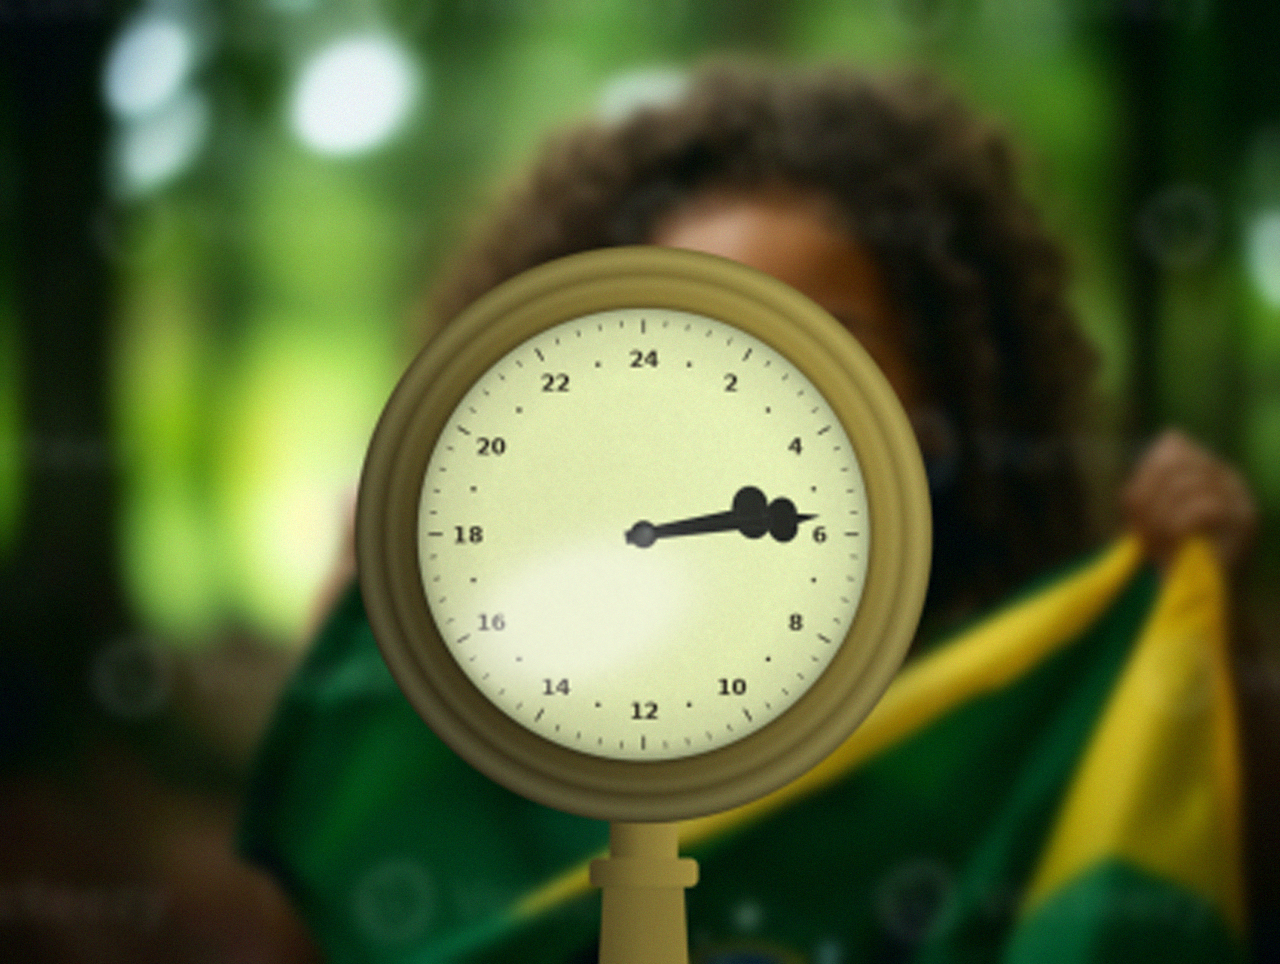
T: **5:14**
